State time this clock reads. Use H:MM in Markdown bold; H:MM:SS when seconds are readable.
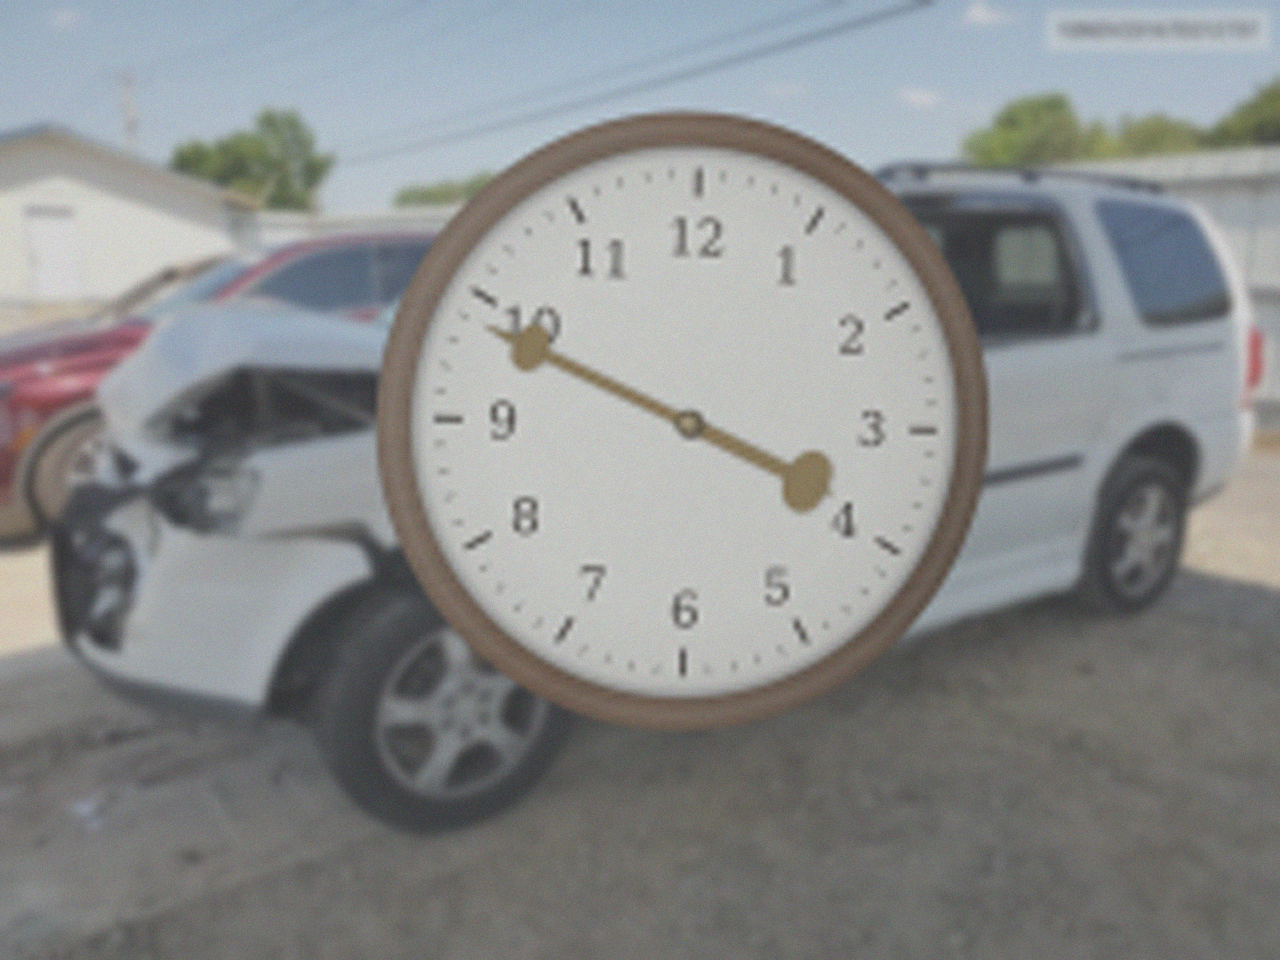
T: **3:49**
